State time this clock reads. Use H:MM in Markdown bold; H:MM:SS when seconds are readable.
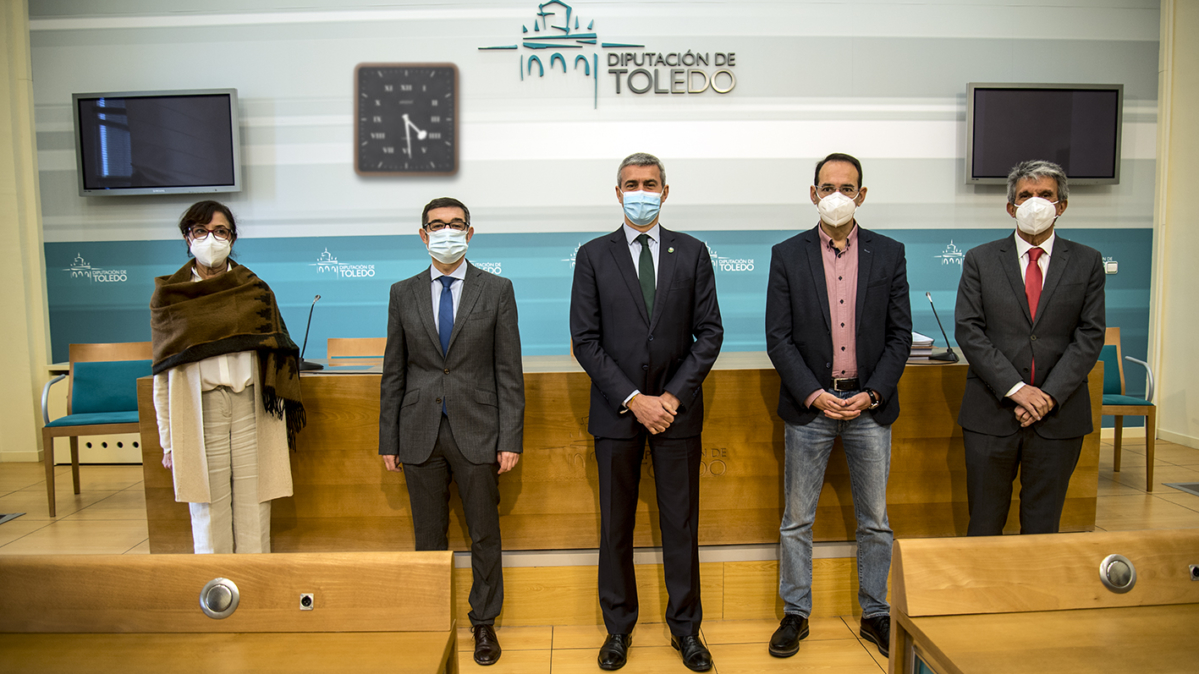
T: **4:29**
